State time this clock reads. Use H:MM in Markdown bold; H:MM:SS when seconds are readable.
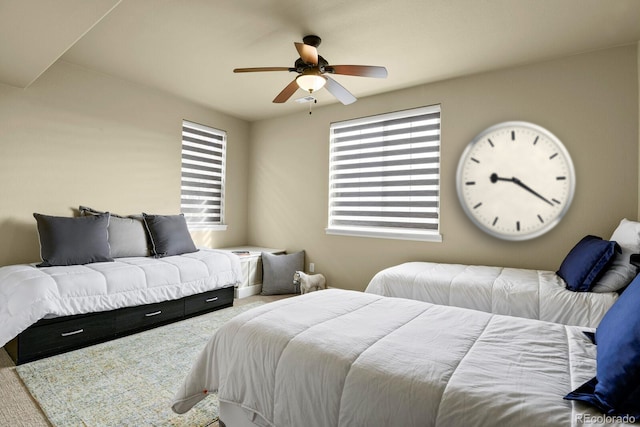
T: **9:21**
